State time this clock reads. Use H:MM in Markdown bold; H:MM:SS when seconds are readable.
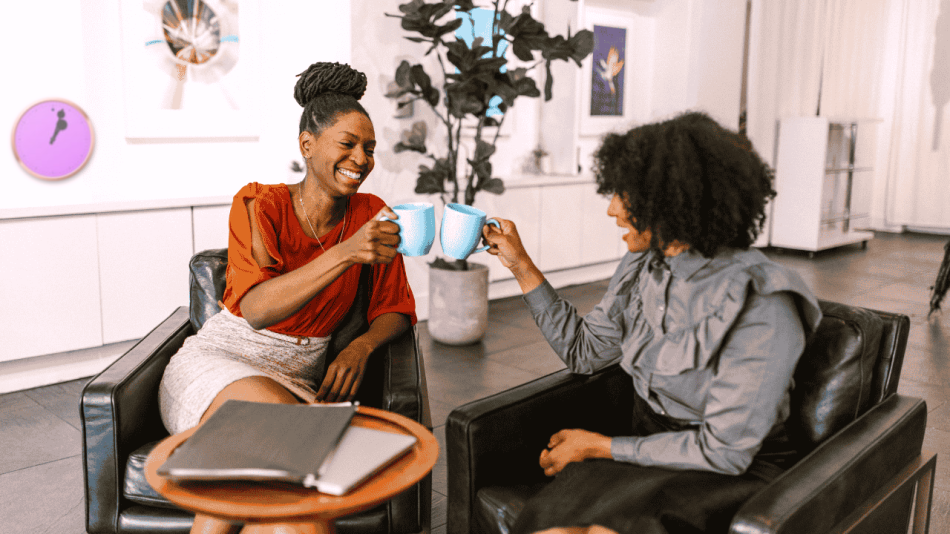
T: **1:03**
